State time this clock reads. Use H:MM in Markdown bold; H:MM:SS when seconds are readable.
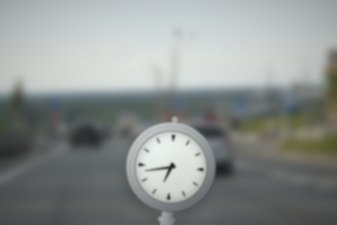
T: **6:43**
